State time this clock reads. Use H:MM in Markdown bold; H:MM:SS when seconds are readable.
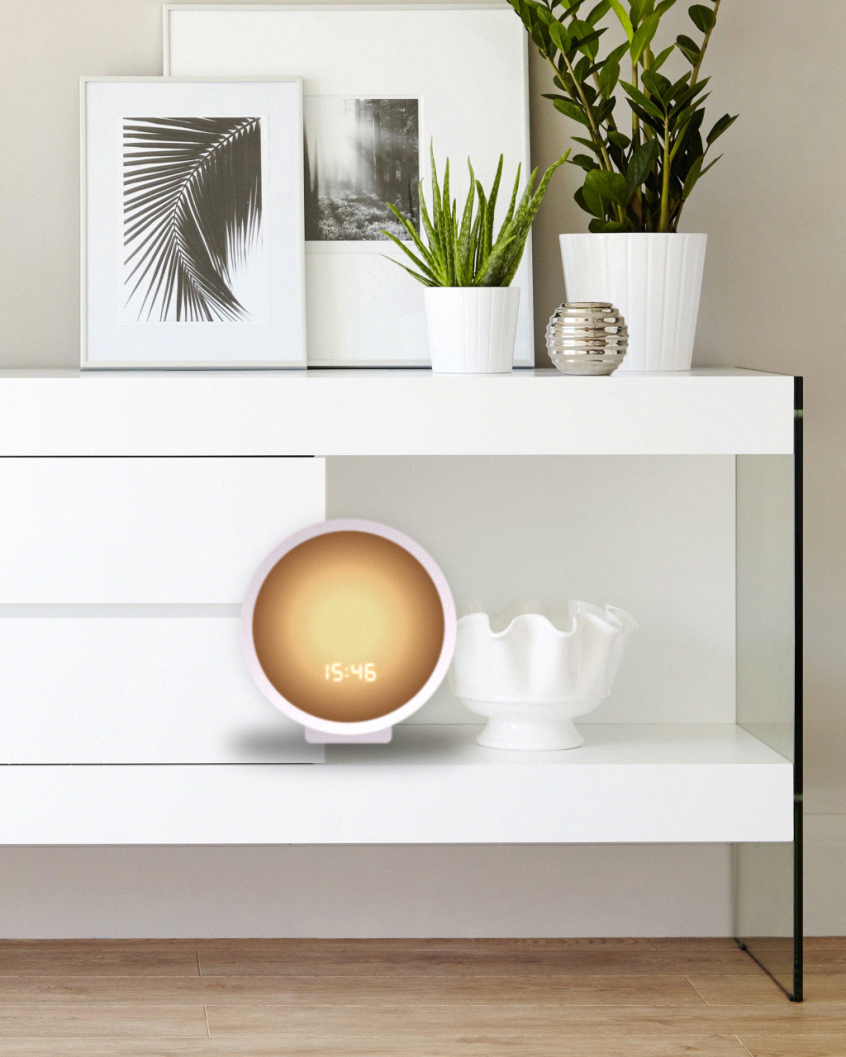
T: **15:46**
